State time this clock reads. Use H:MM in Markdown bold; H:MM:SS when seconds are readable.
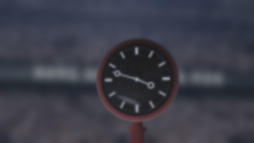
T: **3:48**
